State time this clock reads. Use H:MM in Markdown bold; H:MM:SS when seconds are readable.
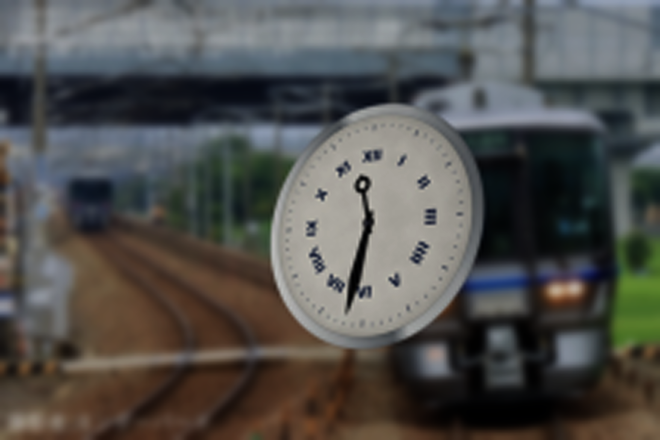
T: **11:32**
